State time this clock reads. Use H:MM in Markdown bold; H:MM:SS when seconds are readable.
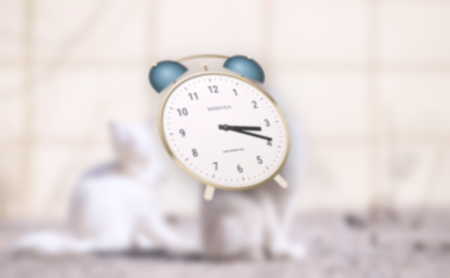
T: **3:19**
